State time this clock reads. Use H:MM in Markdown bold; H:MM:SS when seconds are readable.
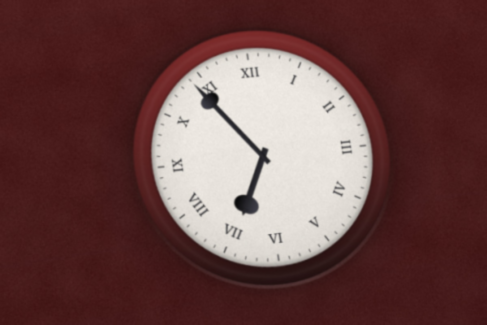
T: **6:54**
